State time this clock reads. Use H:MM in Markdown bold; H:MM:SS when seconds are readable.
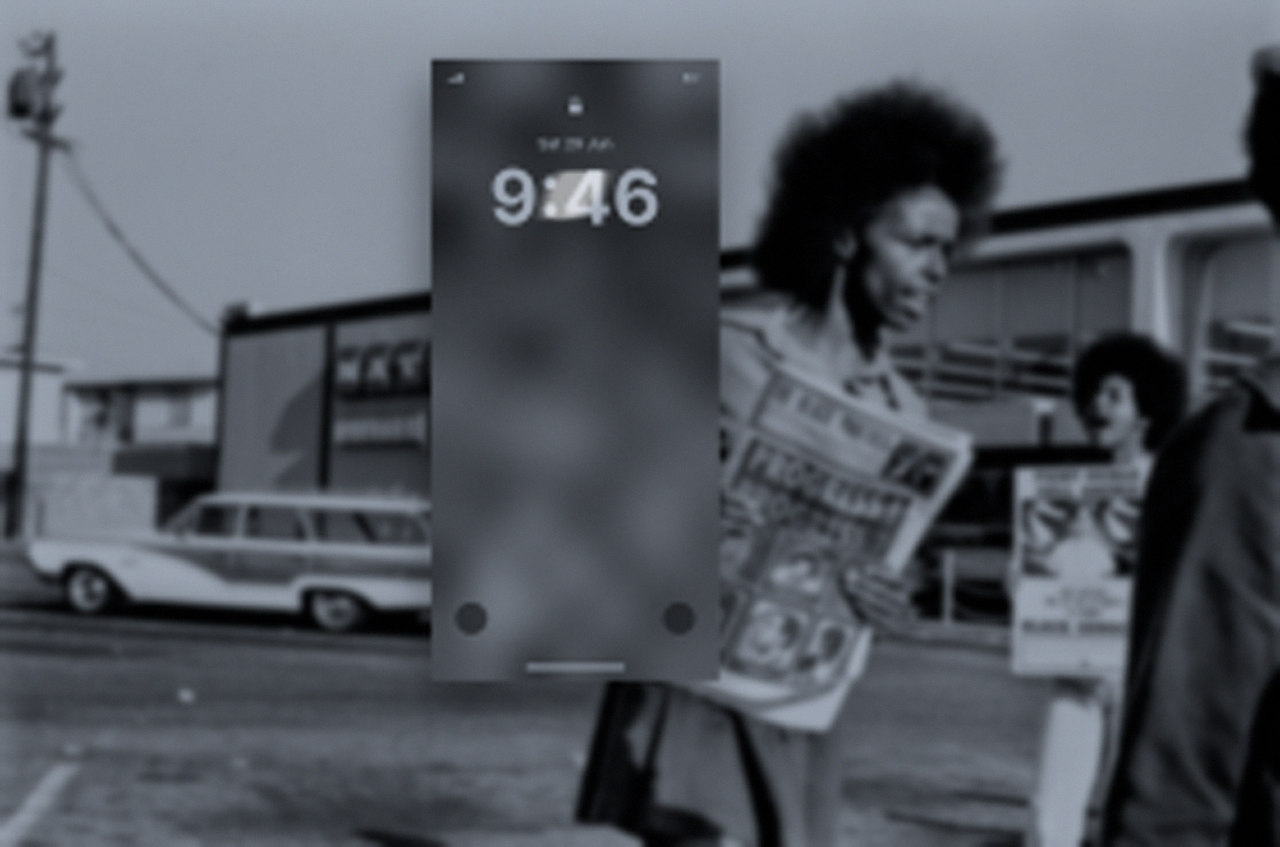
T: **9:46**
